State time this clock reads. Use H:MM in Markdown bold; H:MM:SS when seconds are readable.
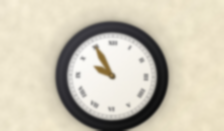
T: **9:55**
